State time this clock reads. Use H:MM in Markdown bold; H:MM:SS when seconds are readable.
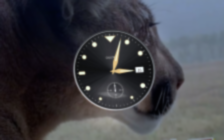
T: **3:03**
